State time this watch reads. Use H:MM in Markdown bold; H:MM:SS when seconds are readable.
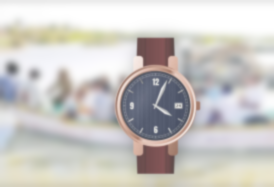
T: **4:04**
